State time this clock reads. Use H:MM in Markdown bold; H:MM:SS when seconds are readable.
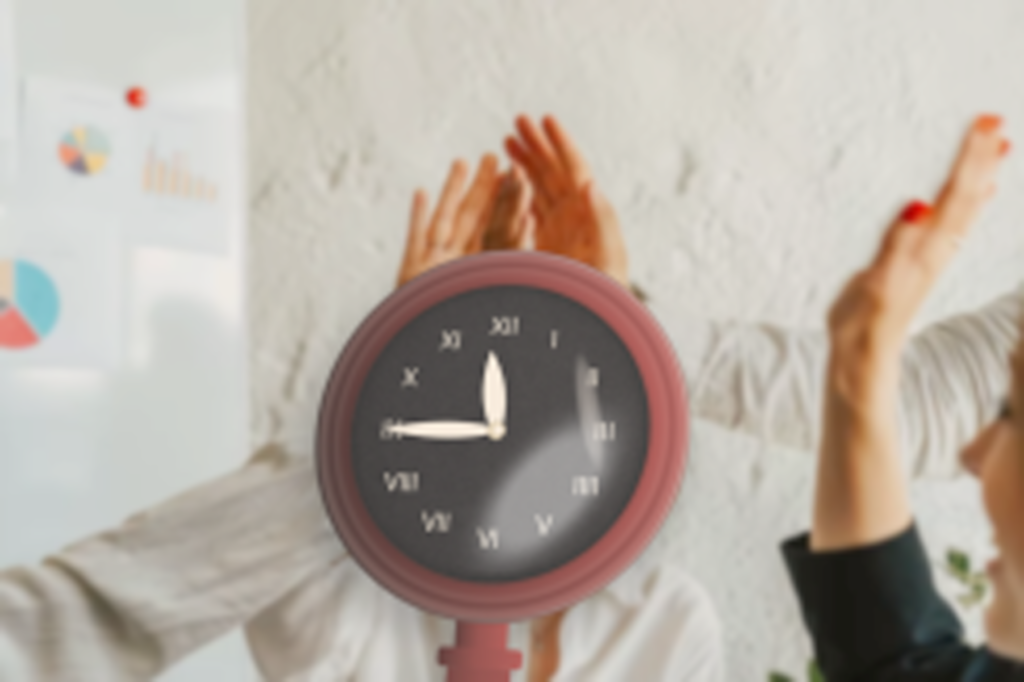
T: **11:45**
